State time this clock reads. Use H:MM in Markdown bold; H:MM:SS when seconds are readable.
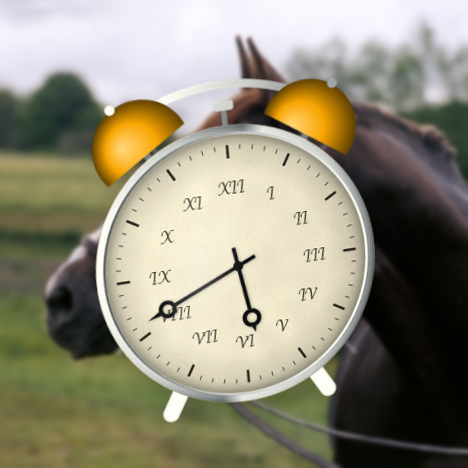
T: **5:41**
